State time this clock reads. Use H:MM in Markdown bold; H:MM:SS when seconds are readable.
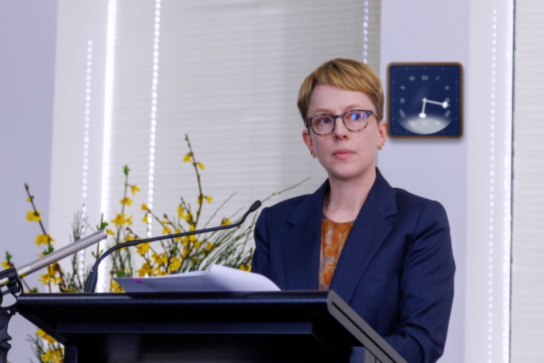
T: **6:17**
